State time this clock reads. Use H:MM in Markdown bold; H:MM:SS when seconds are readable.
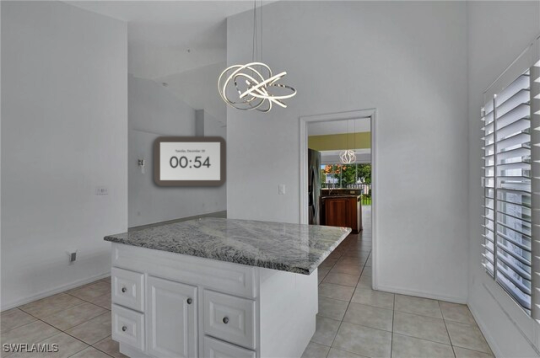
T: **0:54**
